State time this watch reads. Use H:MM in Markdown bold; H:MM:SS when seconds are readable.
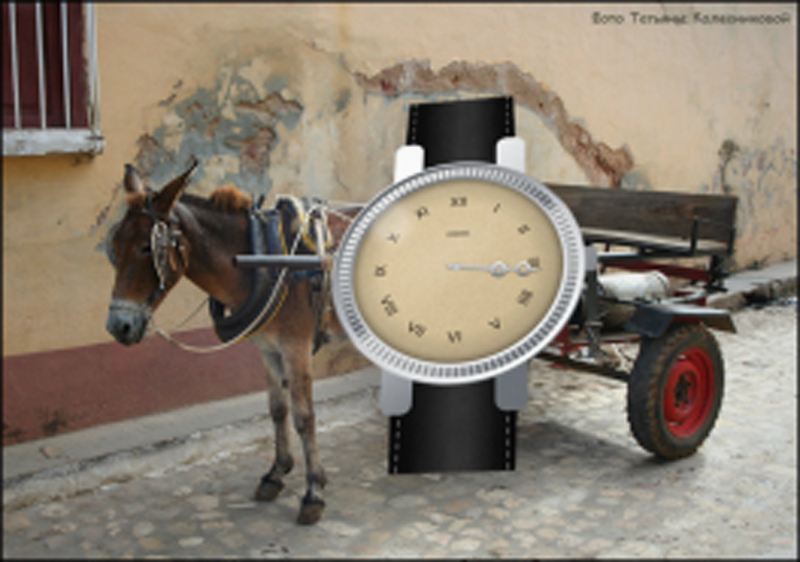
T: **3:16**
